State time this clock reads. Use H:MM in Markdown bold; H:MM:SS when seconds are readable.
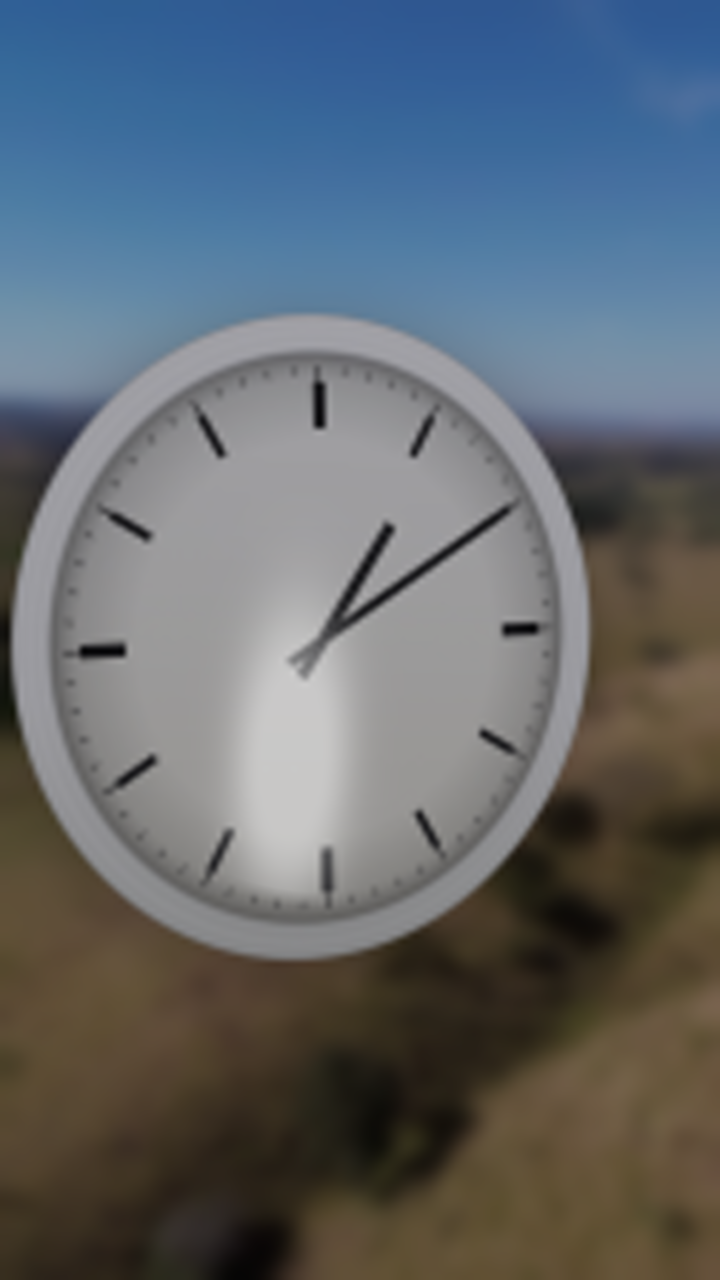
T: **1:10**
